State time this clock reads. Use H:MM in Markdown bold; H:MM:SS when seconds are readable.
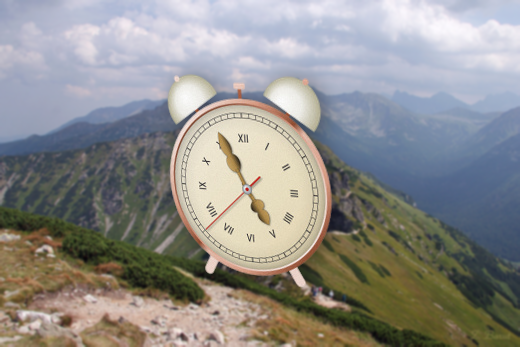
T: **4:55:38**
